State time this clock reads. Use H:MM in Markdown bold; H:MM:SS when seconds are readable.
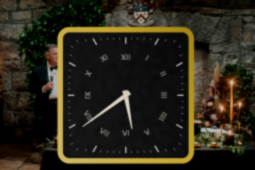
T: **5:39**
